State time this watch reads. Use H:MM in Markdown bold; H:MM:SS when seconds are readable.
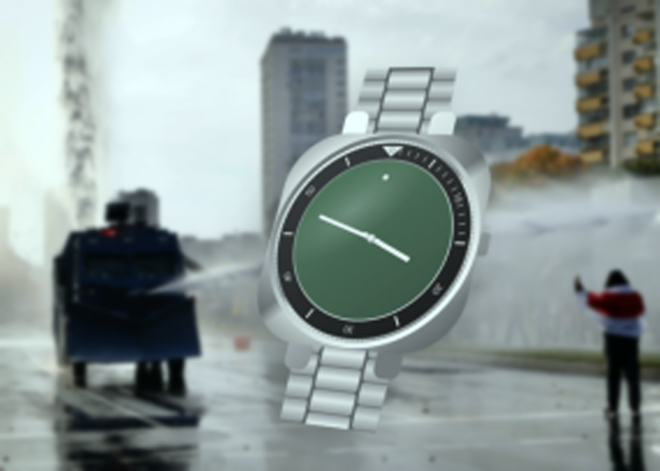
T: **3:48**
